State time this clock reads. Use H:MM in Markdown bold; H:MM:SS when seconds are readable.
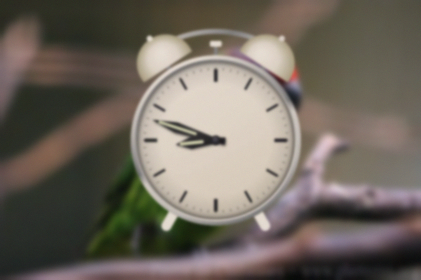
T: **8:48**
